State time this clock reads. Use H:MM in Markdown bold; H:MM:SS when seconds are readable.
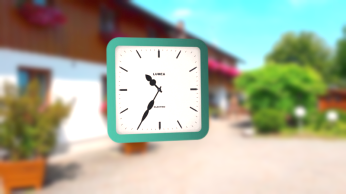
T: **10:35**
